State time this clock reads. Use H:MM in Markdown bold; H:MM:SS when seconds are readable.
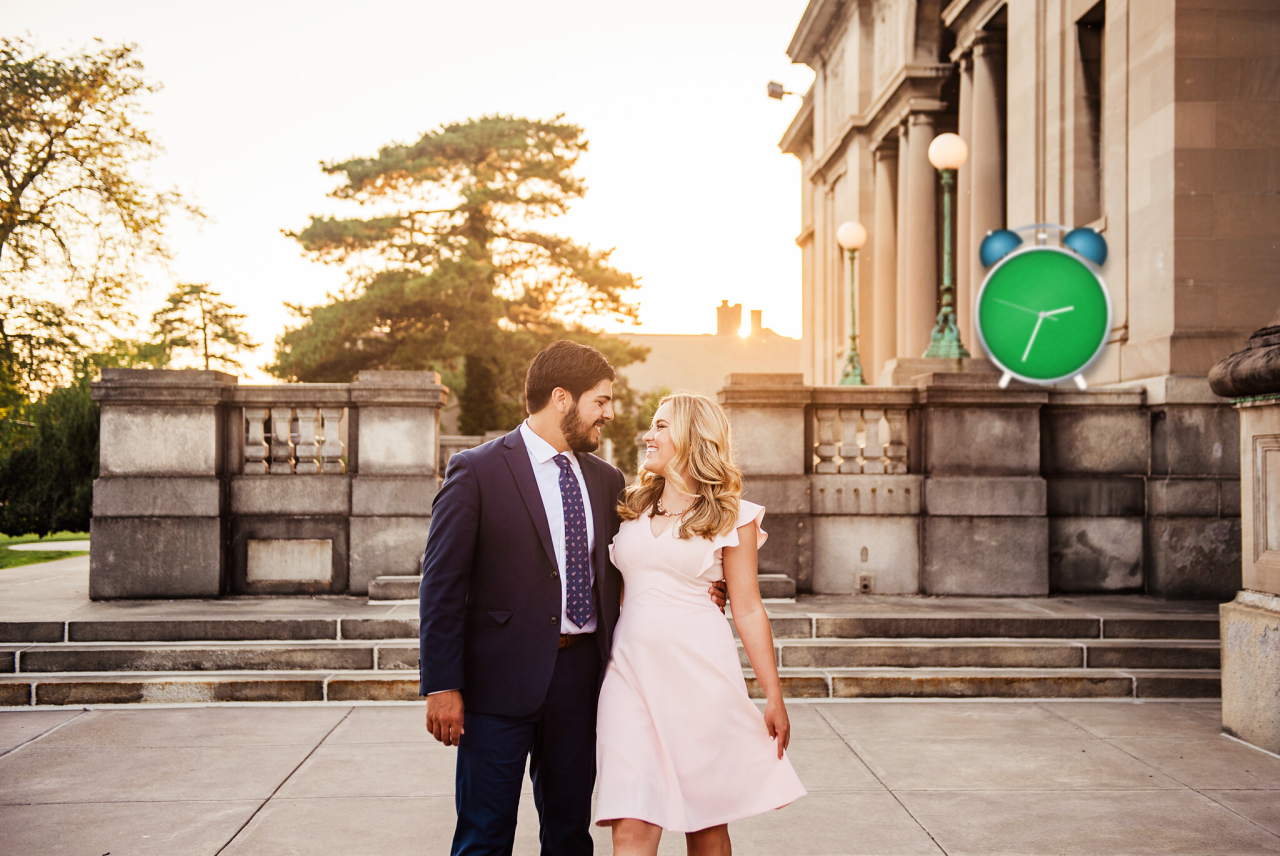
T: **2:33:48**
